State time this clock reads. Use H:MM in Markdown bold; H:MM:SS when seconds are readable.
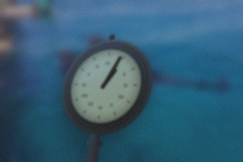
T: **1:04**
